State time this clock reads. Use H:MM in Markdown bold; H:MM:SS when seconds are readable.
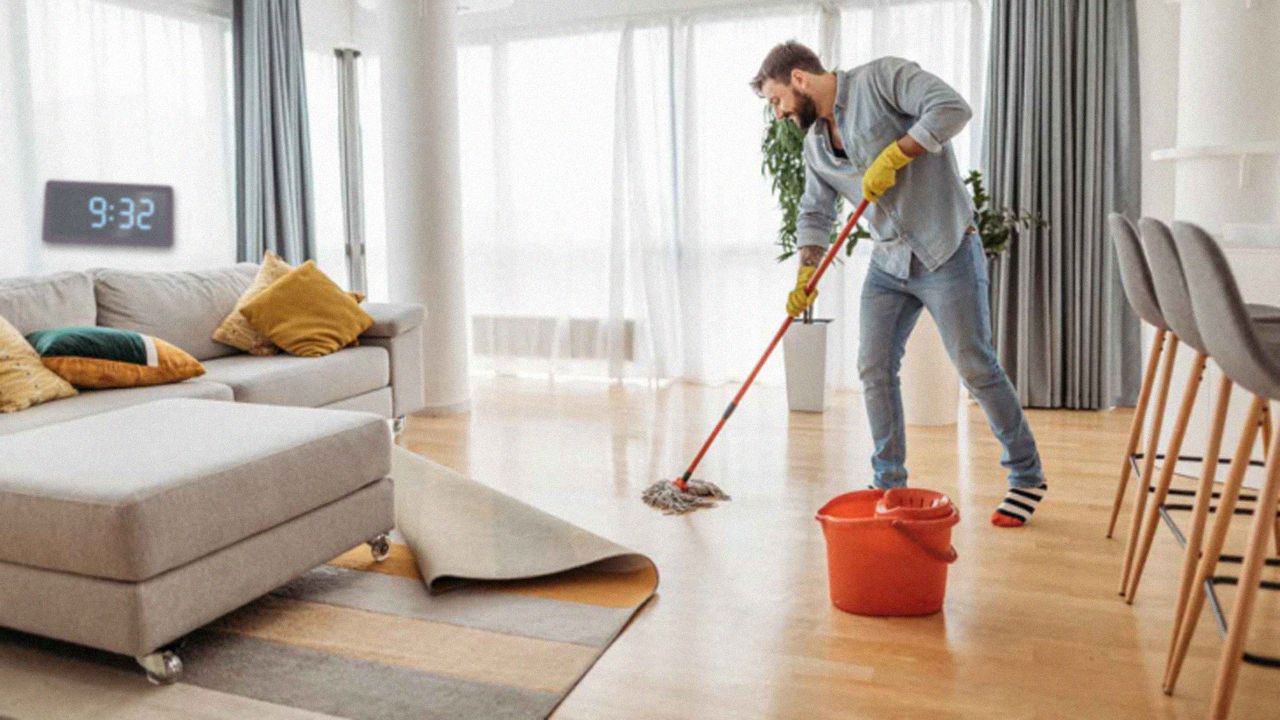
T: **9:32**
